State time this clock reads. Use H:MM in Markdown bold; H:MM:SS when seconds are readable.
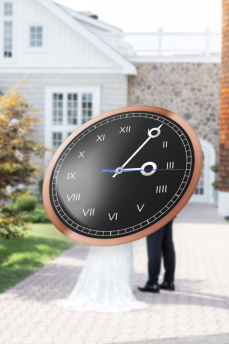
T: **3:06:16**
